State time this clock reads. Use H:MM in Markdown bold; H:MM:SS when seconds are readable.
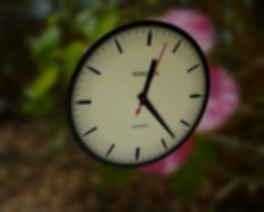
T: **12:23:03**
